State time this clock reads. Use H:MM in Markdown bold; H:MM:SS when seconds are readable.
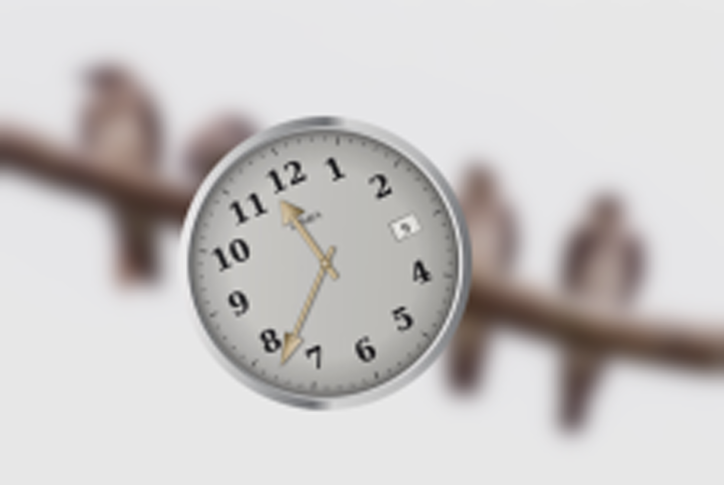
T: **11:38**
